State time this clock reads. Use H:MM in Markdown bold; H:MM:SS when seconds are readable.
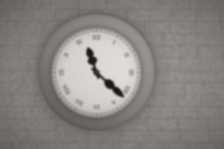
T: **11:22**
